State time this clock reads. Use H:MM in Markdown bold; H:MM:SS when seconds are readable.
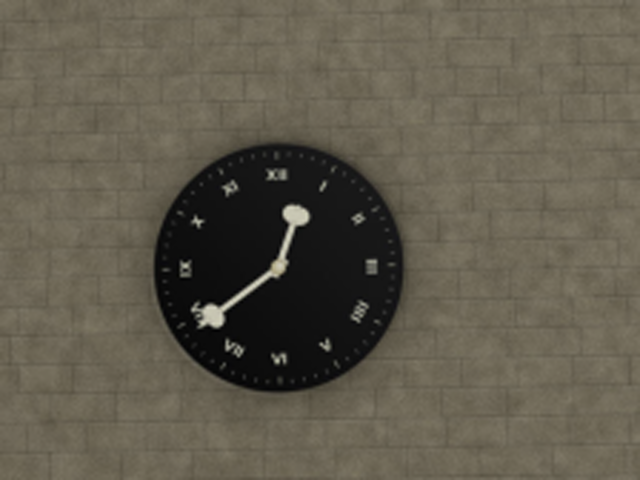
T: **12:39**
